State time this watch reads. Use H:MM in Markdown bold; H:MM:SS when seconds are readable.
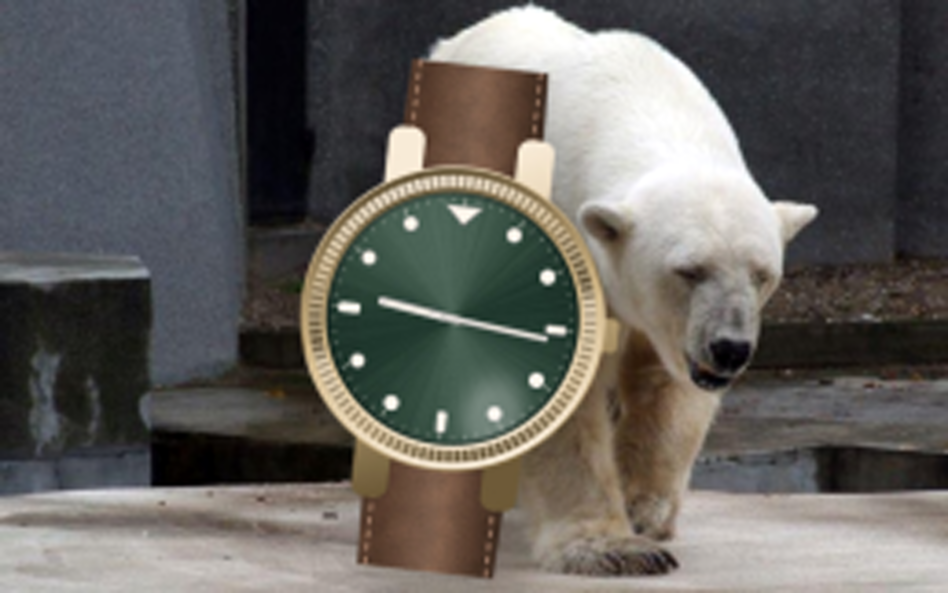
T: **9:16**
